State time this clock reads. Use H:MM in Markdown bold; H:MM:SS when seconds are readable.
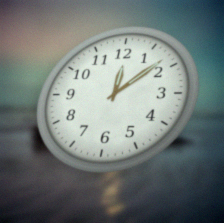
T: **12:08**
